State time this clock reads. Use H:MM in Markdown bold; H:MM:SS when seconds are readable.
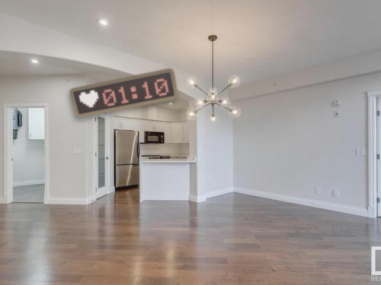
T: **1:10**
